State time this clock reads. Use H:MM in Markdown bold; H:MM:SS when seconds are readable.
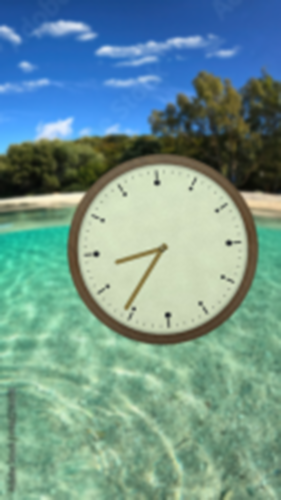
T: **8:36**
